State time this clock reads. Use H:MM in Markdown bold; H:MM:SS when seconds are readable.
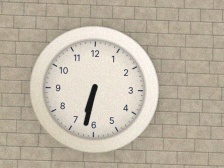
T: **6:32**
